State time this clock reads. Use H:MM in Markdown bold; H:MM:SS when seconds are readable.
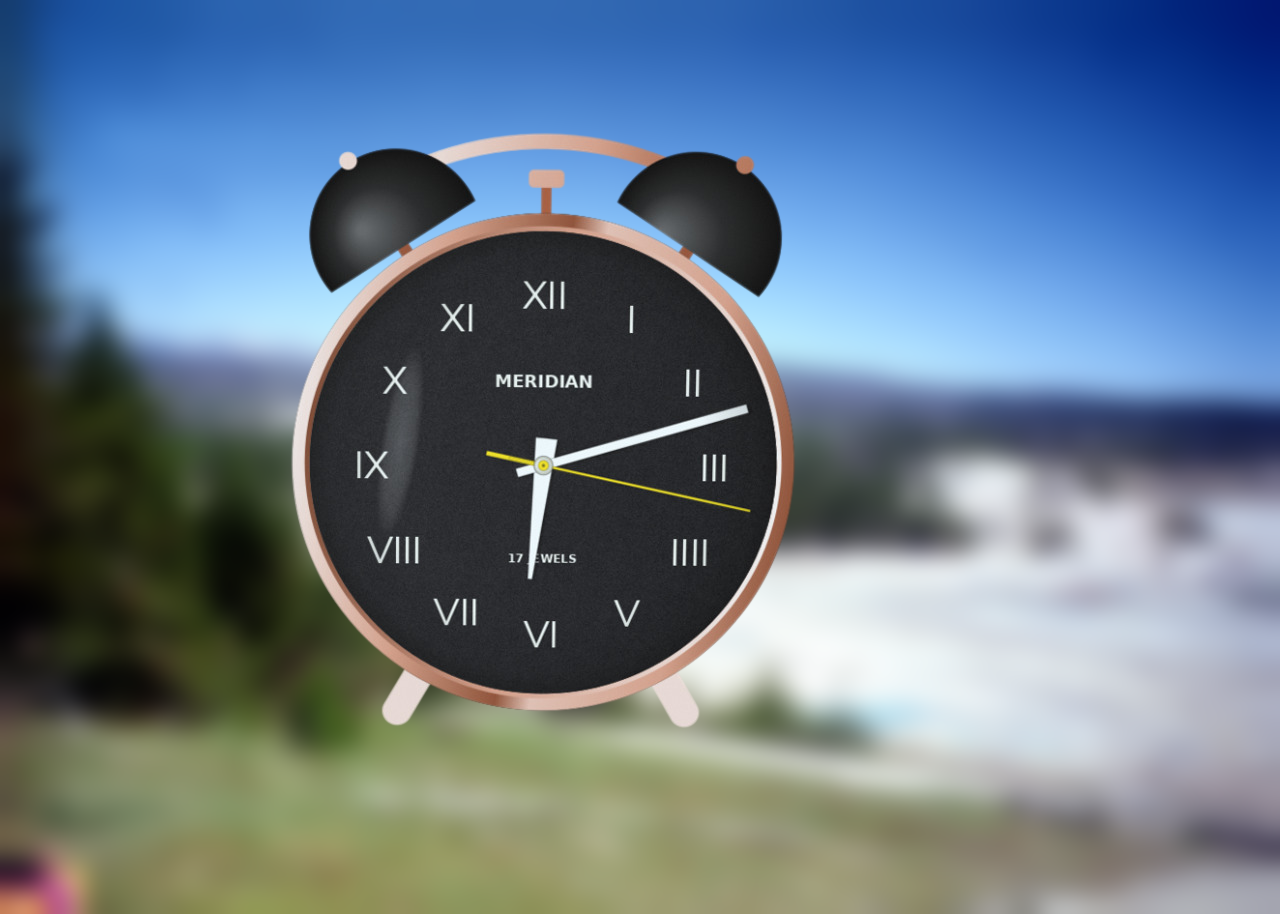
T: **6:12:17**
